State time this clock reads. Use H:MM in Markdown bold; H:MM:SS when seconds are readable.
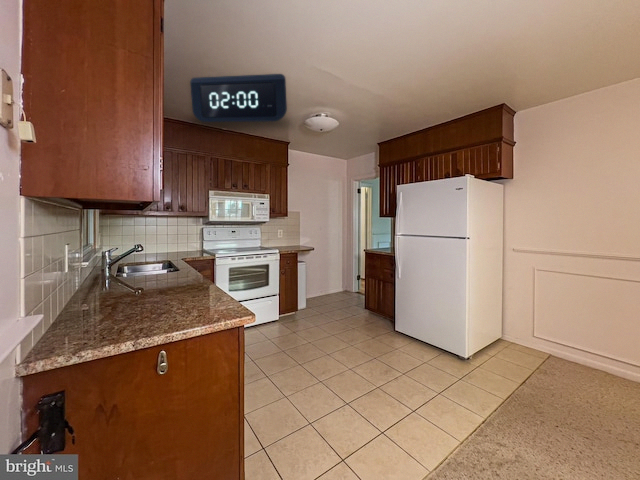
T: **2:00**
